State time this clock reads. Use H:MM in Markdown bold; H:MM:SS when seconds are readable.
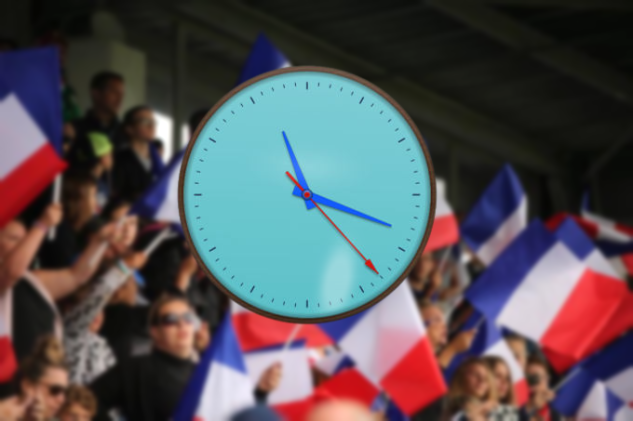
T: **11:18:23**
